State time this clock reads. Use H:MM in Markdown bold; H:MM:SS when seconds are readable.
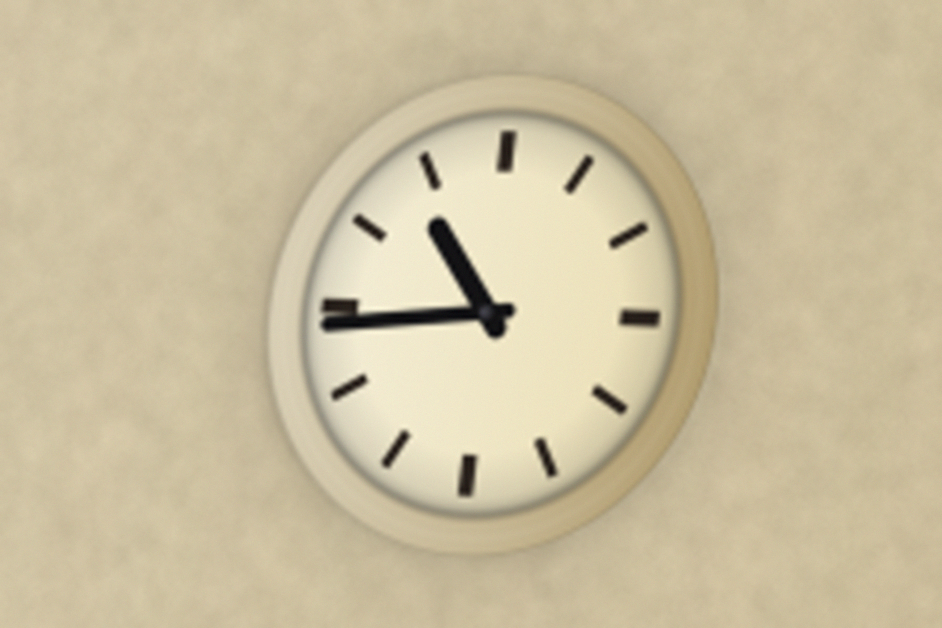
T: **10:44**
